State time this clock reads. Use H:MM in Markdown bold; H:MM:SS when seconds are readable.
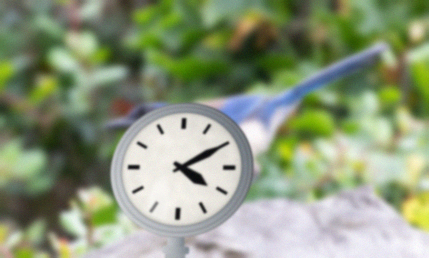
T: **4:10**
